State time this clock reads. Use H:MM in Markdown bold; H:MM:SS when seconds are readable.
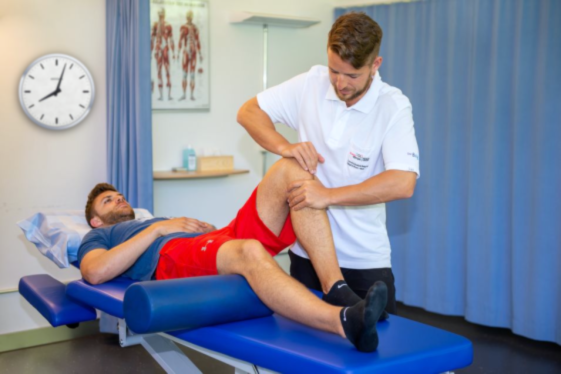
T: **8:03**
